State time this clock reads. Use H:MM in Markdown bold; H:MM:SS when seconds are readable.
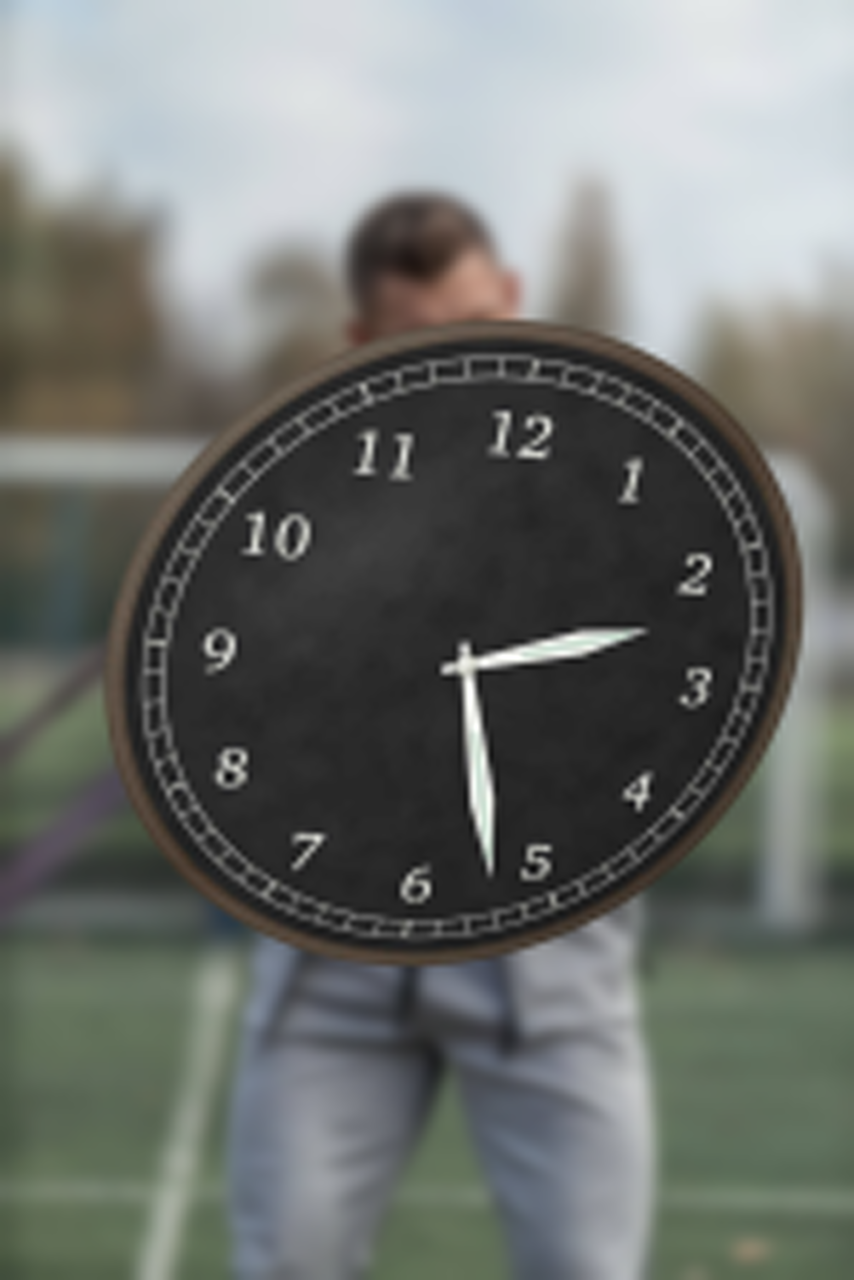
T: **2:27**
